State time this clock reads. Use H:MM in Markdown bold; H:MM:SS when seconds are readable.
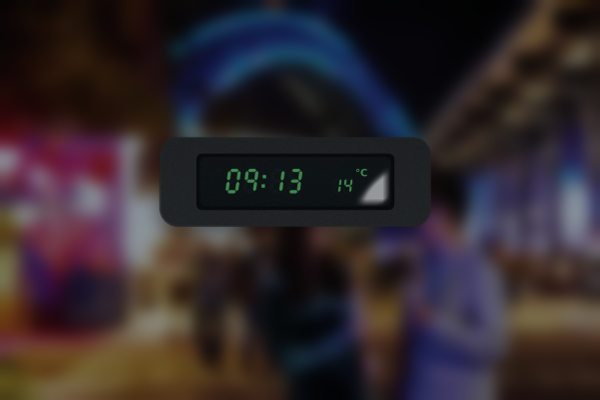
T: **9:13**
